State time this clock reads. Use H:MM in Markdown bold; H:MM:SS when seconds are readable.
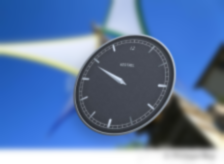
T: **9:49**
